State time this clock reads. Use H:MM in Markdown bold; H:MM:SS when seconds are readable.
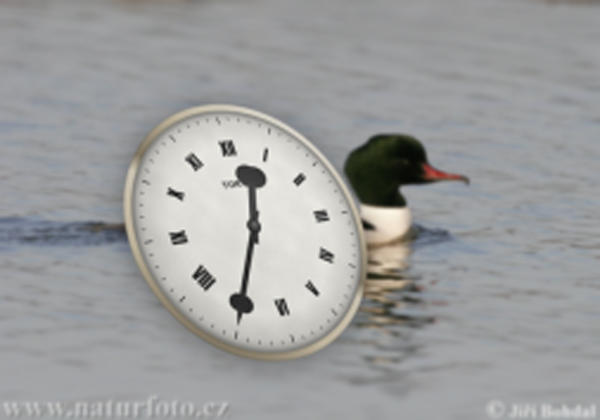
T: **12:35**
